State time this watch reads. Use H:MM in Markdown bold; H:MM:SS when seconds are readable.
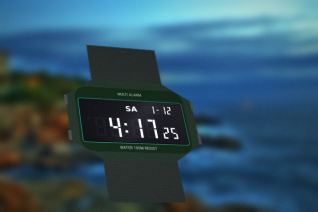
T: **4:17:25**
